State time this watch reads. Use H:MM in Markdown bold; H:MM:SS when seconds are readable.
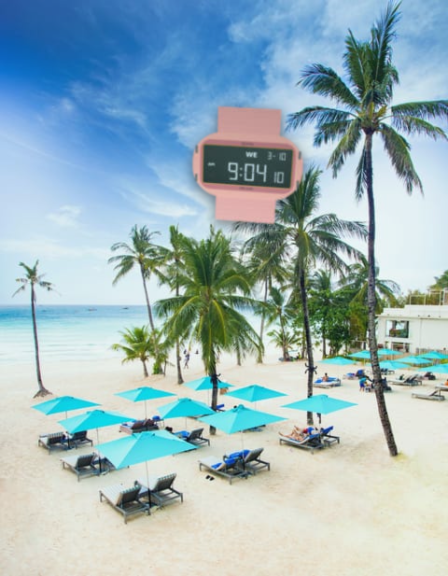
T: **9:04:10**
